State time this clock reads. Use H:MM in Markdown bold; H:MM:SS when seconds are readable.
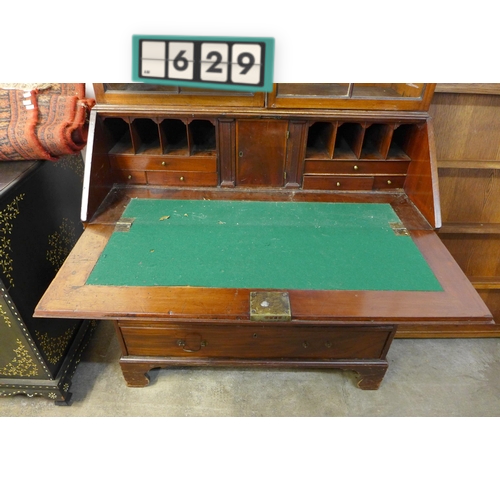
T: **6:29**
